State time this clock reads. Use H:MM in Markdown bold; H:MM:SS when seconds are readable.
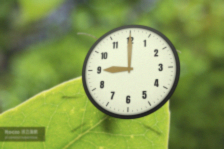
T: **9:00**
